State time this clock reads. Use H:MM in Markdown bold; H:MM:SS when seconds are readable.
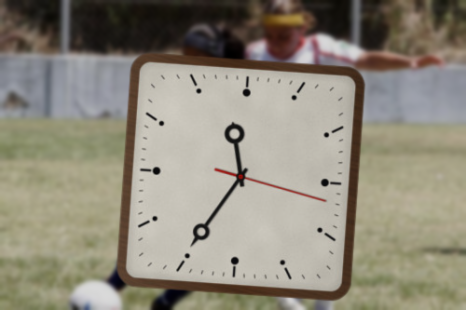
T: **11:35:17**
